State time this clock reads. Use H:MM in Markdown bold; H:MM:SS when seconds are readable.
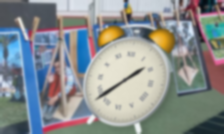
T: **1:38**
